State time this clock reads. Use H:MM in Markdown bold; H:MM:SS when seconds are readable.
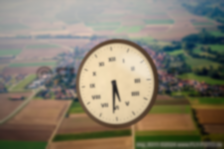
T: **5:31**
